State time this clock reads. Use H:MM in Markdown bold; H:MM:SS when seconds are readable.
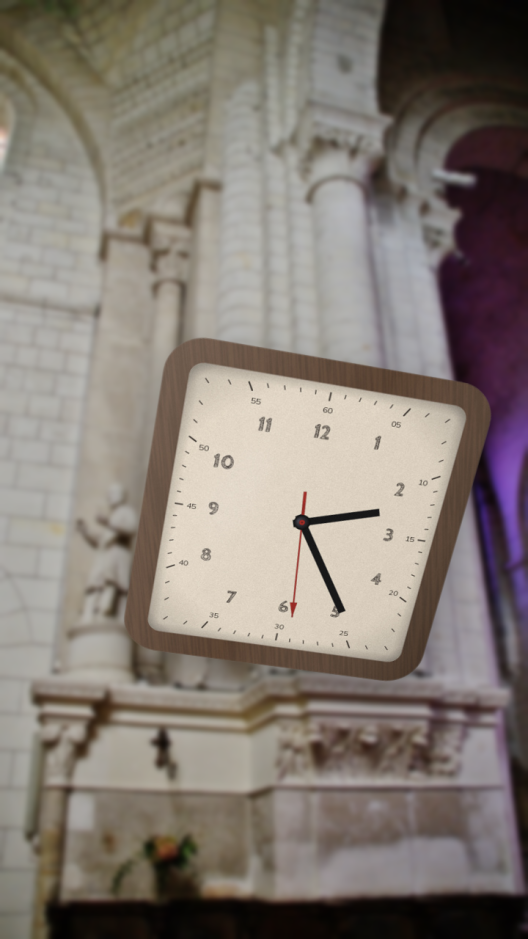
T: **2:24:29**
